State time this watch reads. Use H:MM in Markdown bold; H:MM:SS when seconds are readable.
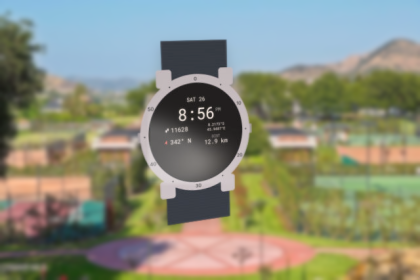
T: **8:56**
